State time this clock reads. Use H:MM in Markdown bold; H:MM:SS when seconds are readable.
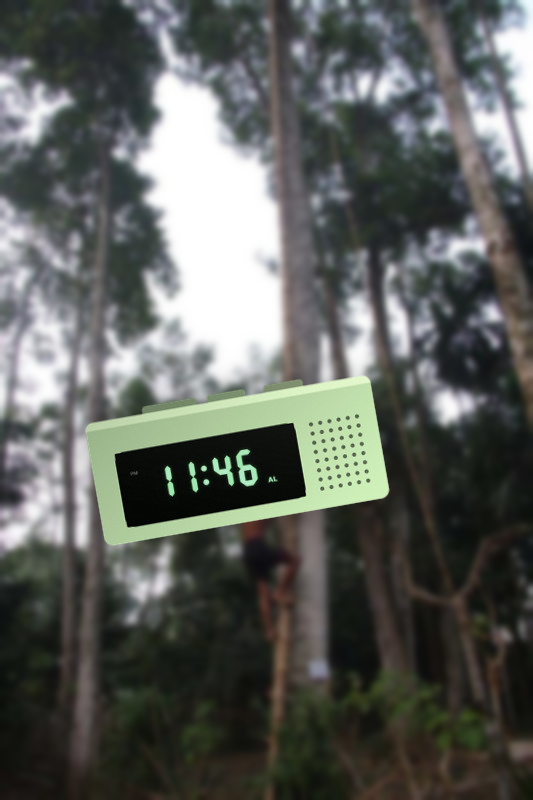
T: **11:46**
